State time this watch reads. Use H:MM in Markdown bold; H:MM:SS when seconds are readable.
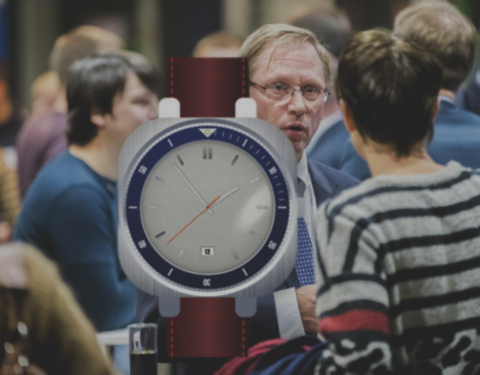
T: **1:53:38**
